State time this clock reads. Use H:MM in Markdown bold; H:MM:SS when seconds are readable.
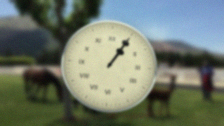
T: **1:05**
